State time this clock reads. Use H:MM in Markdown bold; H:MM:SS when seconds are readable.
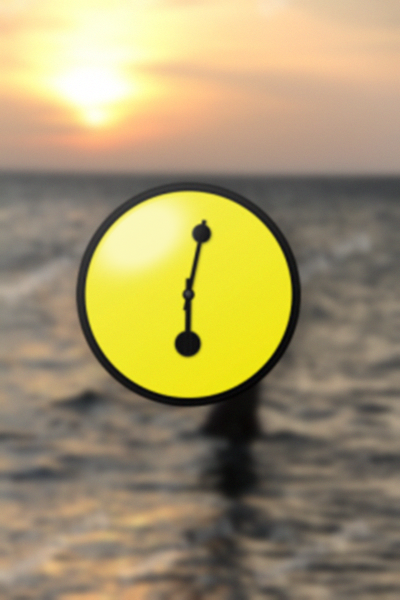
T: **6:02**
